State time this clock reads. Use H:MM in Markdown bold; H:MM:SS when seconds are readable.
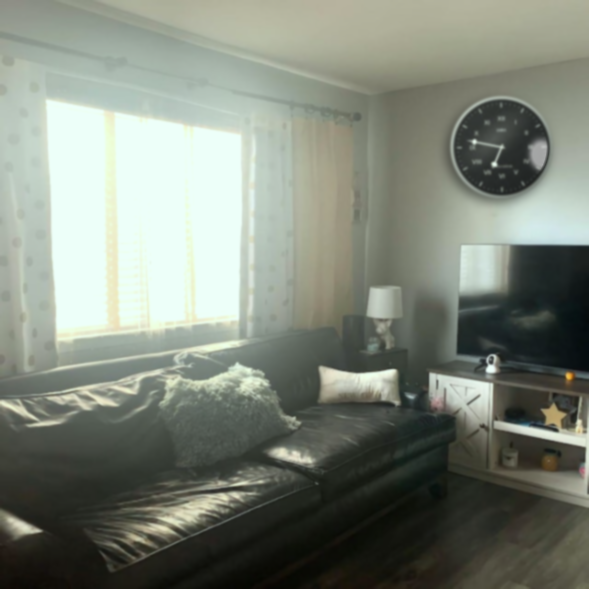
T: **6:47**
